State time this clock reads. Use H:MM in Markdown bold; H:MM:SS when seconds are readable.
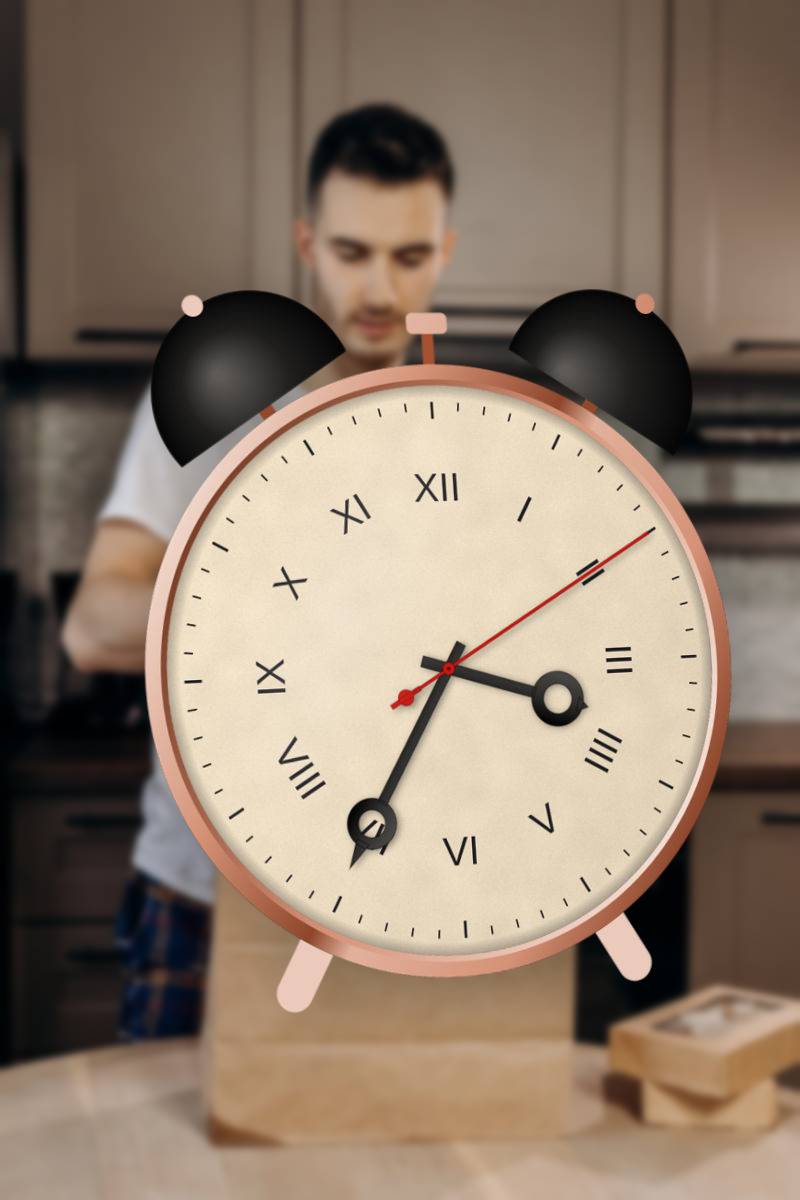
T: **3:35:10**
